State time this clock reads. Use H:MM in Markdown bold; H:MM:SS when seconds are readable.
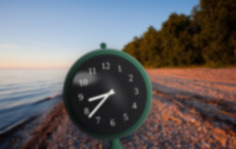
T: **8:38**
